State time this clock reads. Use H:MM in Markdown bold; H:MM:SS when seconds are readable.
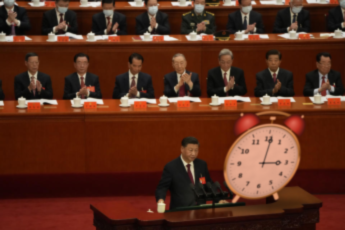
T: **3:01**
